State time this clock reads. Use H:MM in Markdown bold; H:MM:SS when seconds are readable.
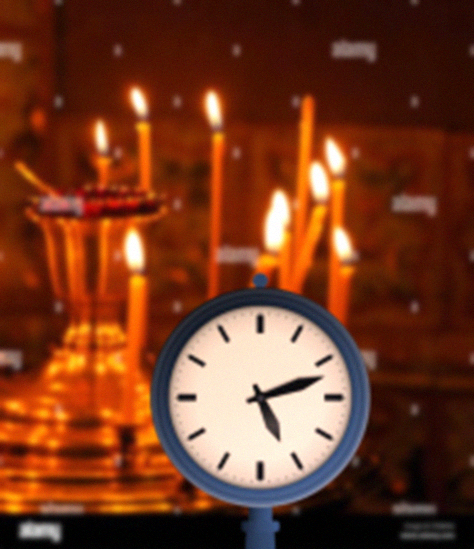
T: **5:12**
